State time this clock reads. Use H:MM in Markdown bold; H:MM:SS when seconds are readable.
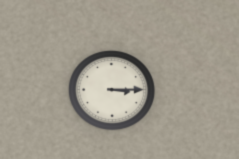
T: **3:15**
